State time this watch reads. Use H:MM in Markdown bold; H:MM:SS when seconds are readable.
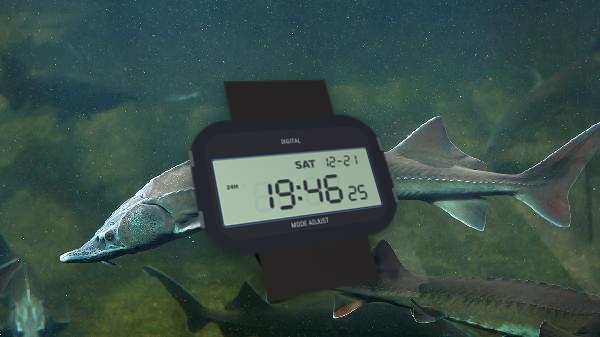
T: **19:46:25**
